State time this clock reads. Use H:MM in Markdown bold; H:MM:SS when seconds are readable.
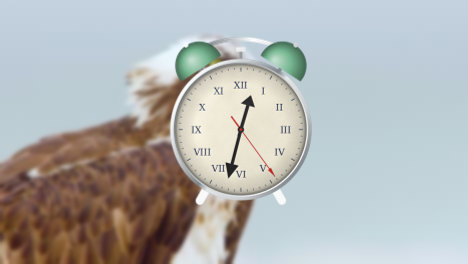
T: **12:32:24**
